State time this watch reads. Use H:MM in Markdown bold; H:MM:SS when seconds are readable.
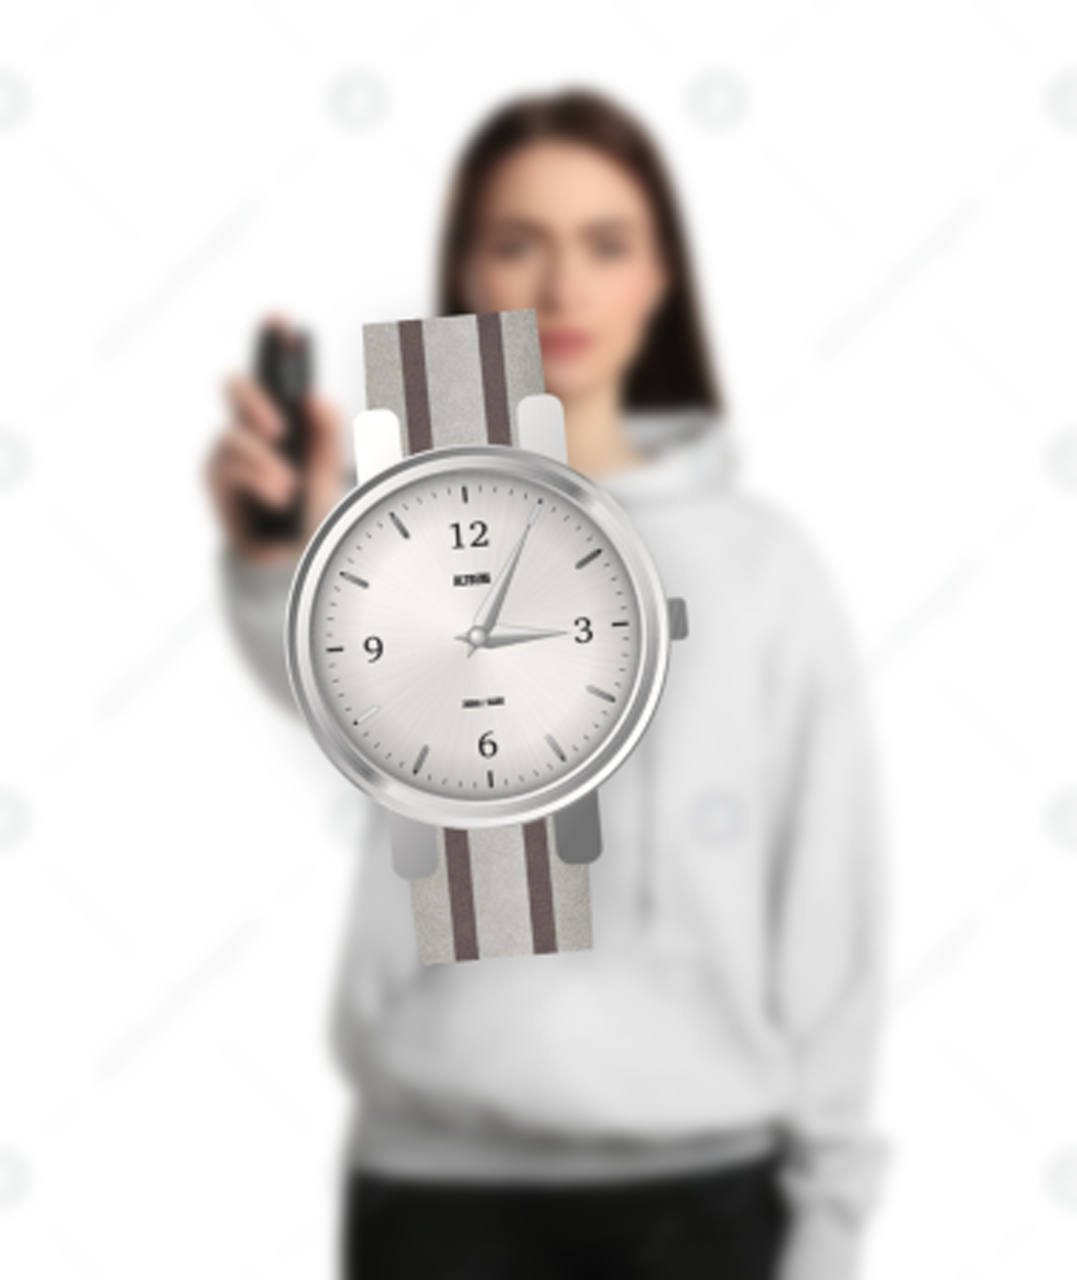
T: **3:05**
